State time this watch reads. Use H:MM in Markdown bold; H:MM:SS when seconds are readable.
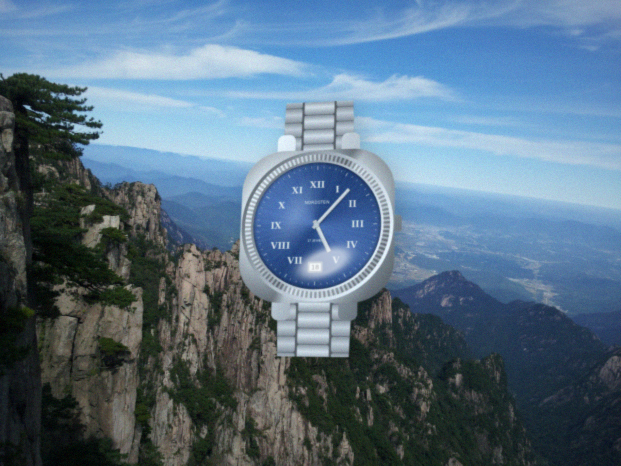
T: **5:07**
